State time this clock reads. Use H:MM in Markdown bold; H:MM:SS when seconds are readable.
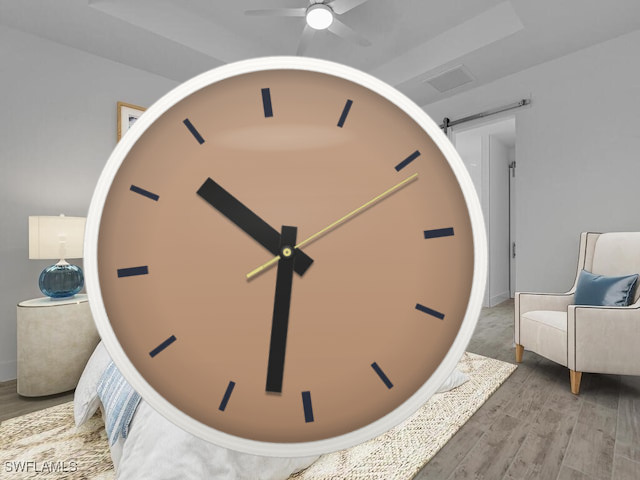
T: **10:32:11**
